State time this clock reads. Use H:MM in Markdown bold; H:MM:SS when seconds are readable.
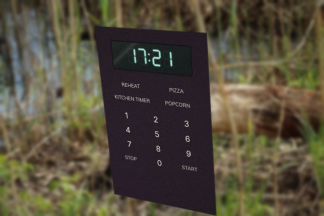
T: **17:21**
